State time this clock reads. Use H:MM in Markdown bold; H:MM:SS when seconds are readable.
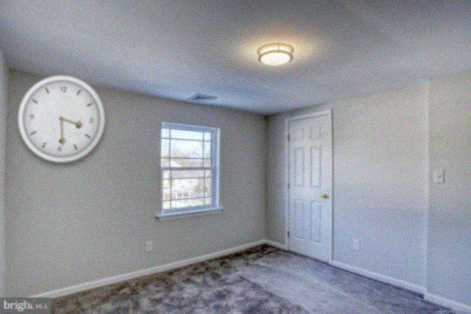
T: **3:29**
